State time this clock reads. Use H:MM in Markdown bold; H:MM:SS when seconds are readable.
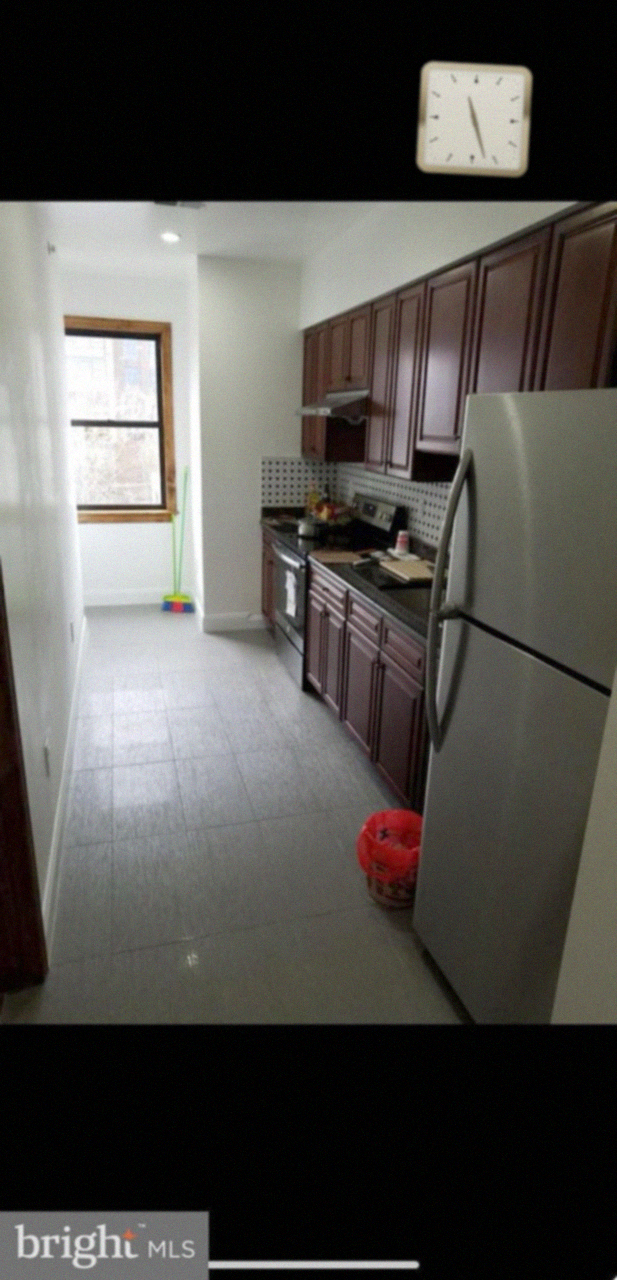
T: **11:27**
